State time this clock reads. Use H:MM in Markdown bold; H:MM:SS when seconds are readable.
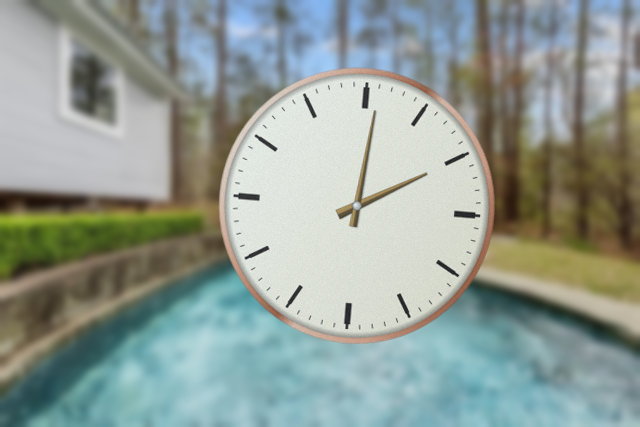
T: **2:01**
